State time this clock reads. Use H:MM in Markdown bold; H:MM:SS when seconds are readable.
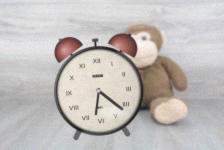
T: **6:22**
